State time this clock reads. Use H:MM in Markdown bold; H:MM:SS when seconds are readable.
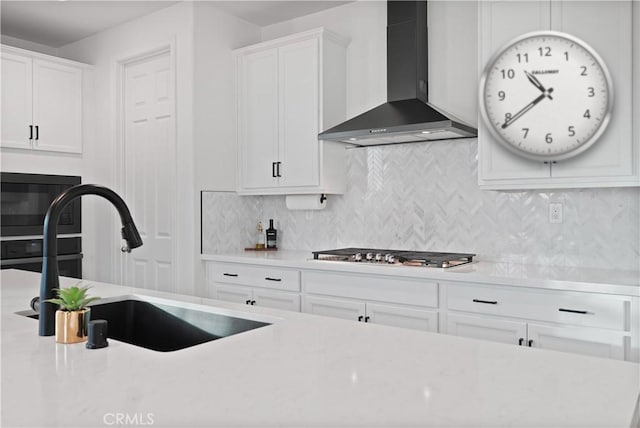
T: **10:39**
